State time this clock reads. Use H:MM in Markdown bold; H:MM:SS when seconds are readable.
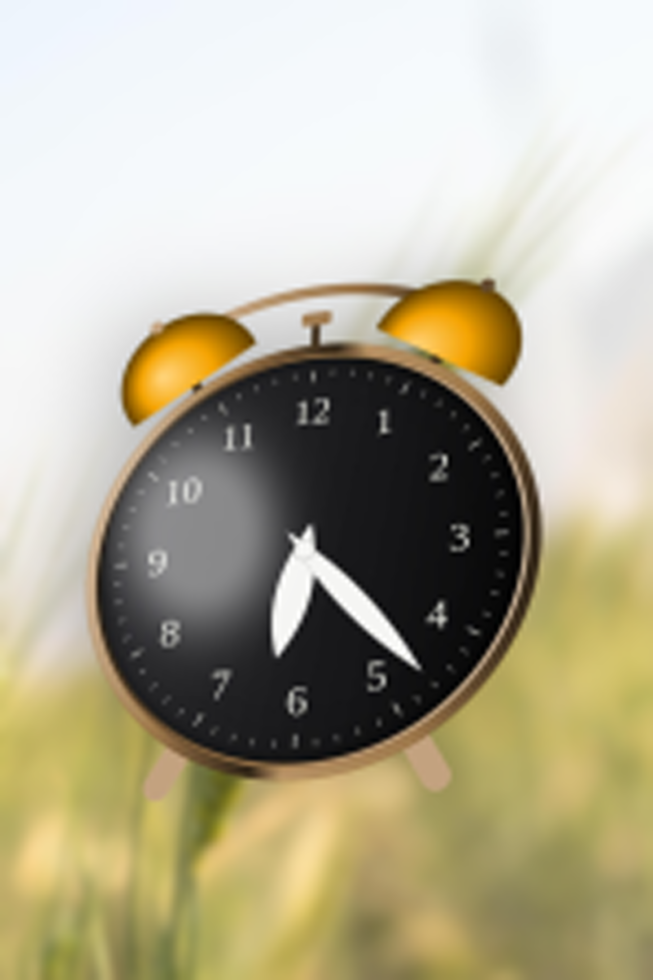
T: **6:23**
